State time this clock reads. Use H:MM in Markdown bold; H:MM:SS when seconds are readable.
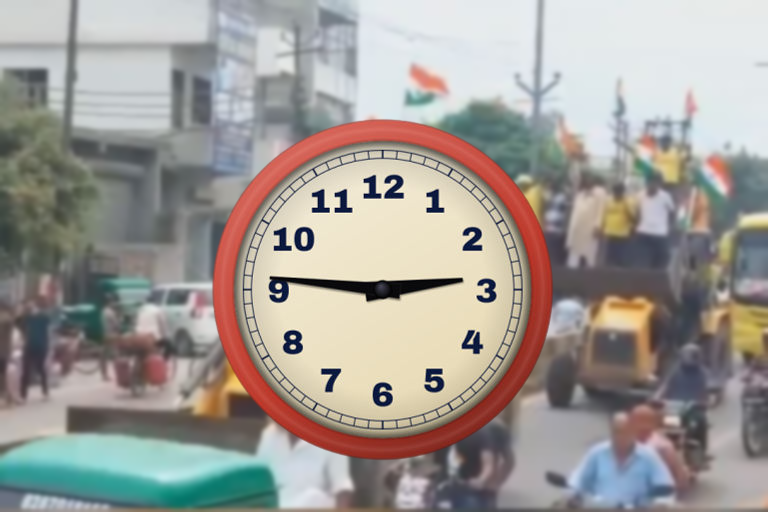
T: **2:46**
